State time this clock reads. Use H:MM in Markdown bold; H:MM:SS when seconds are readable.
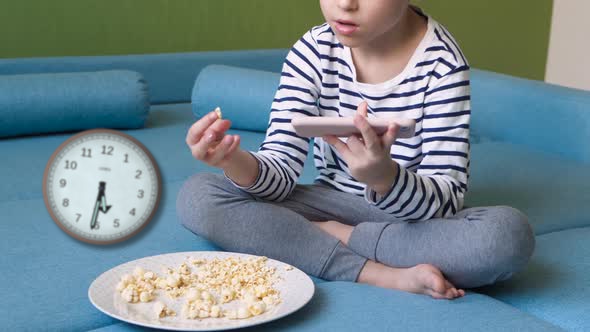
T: **5:31**
